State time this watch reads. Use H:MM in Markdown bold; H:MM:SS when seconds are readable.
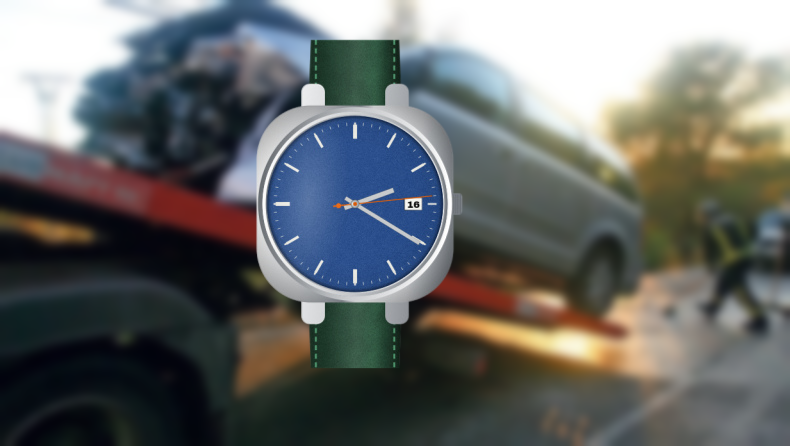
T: **2:20:14**
